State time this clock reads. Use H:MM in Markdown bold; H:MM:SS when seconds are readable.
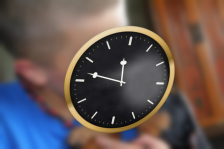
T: **11:47**
